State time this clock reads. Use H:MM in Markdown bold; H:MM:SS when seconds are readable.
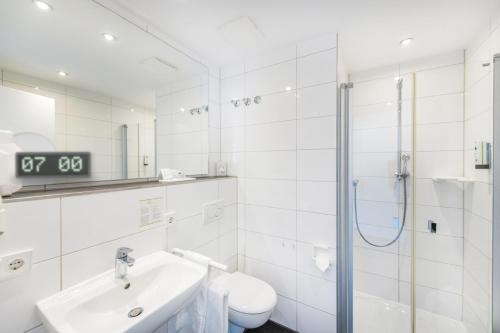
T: **7:00**
